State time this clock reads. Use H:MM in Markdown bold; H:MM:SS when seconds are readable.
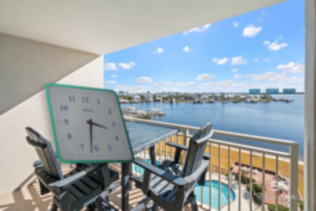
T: **3:32**
